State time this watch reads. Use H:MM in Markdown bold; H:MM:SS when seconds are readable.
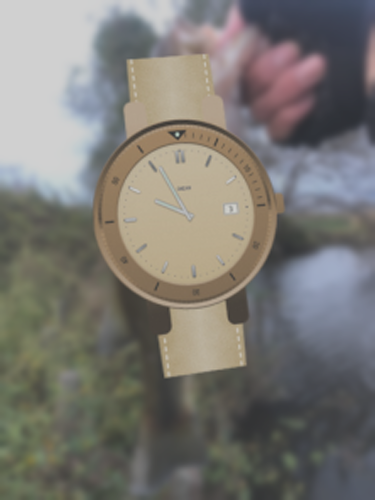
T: **9:56**
